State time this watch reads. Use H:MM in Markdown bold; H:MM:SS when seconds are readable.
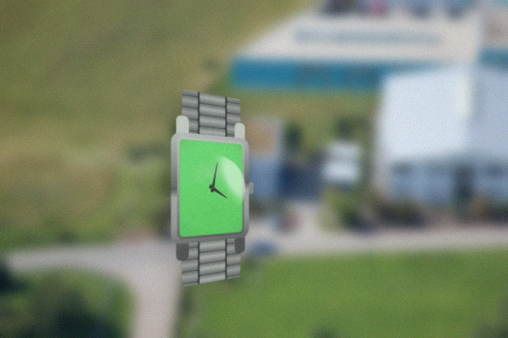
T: **4:02**
